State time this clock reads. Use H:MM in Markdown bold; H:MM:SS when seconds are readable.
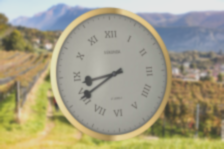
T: **8:40**
